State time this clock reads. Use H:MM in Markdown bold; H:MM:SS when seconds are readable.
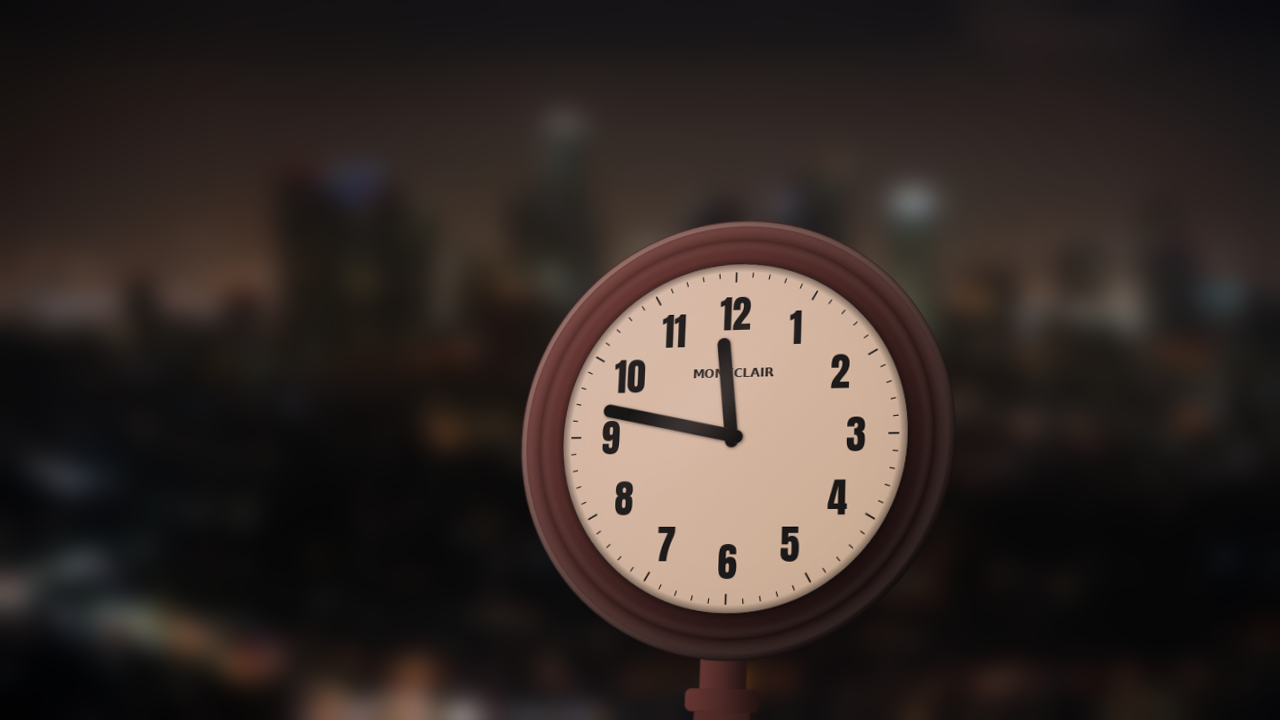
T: **11:47**
